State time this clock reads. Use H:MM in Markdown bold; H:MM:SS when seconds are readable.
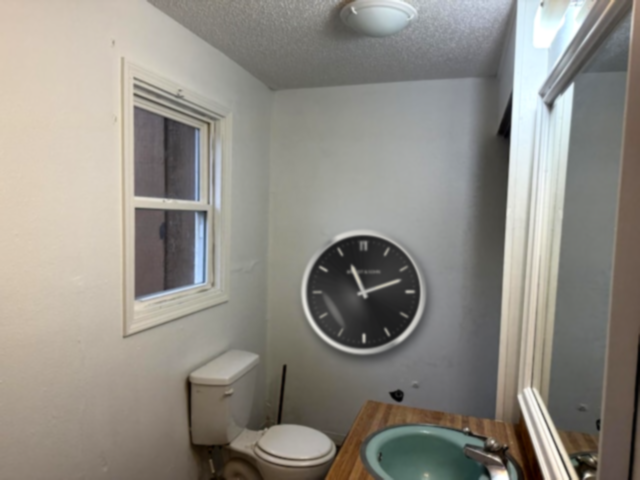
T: **11:12**
